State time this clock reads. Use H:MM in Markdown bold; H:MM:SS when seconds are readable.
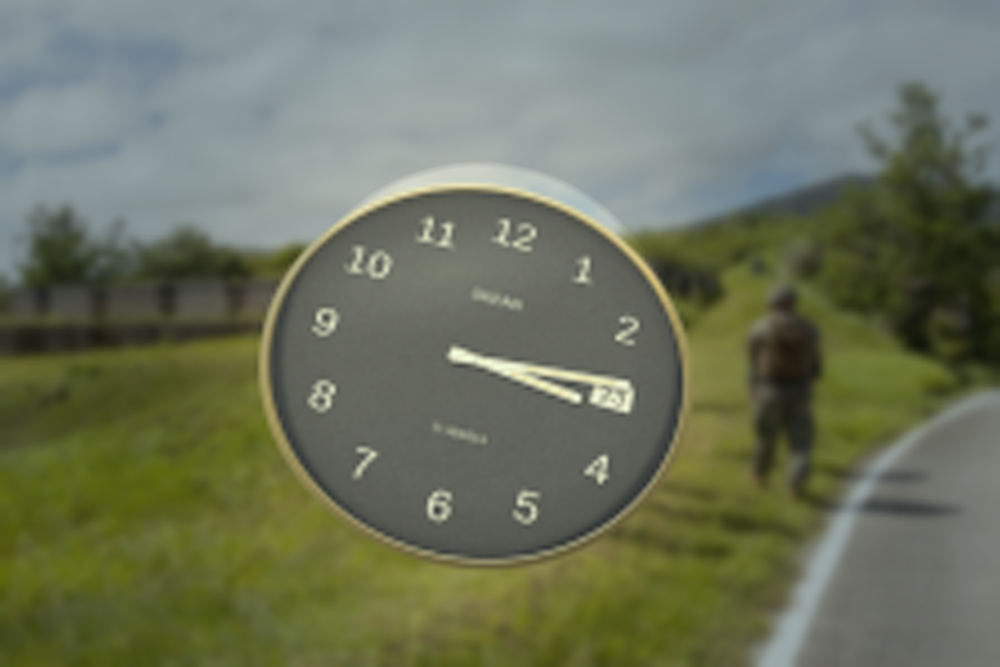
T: **3:14**
